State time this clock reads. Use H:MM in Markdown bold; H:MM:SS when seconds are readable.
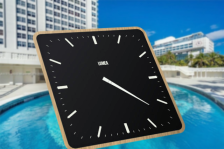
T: **4:22**
